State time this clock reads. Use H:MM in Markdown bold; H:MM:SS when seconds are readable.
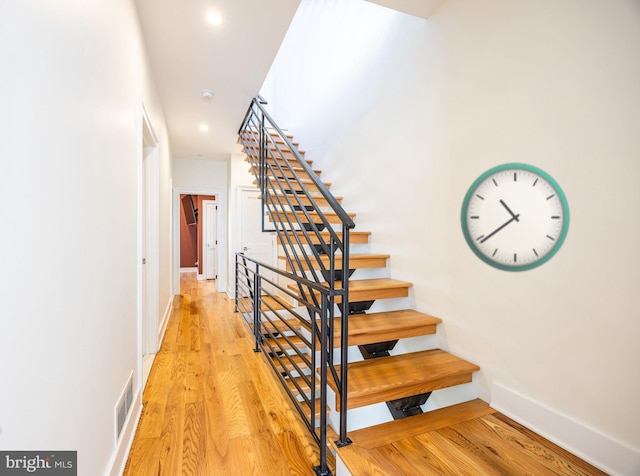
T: **10:39**
